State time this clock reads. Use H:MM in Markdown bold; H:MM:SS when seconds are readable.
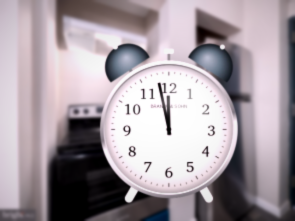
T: **11:58**
